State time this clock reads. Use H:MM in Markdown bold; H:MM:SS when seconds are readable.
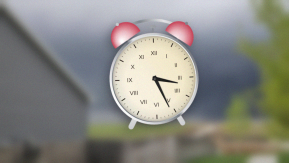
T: **3:26**
